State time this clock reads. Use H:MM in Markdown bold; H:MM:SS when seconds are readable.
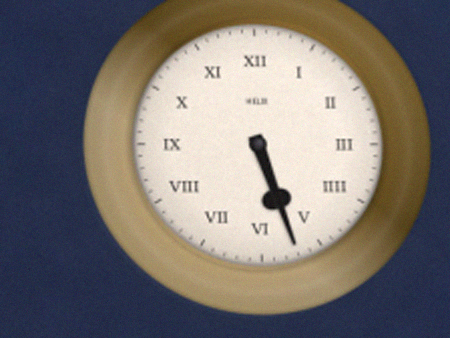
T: **5:27**
